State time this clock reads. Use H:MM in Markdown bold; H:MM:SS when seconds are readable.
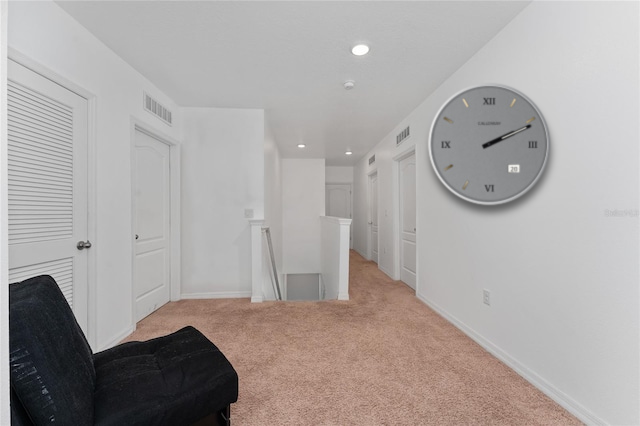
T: **2:11**
